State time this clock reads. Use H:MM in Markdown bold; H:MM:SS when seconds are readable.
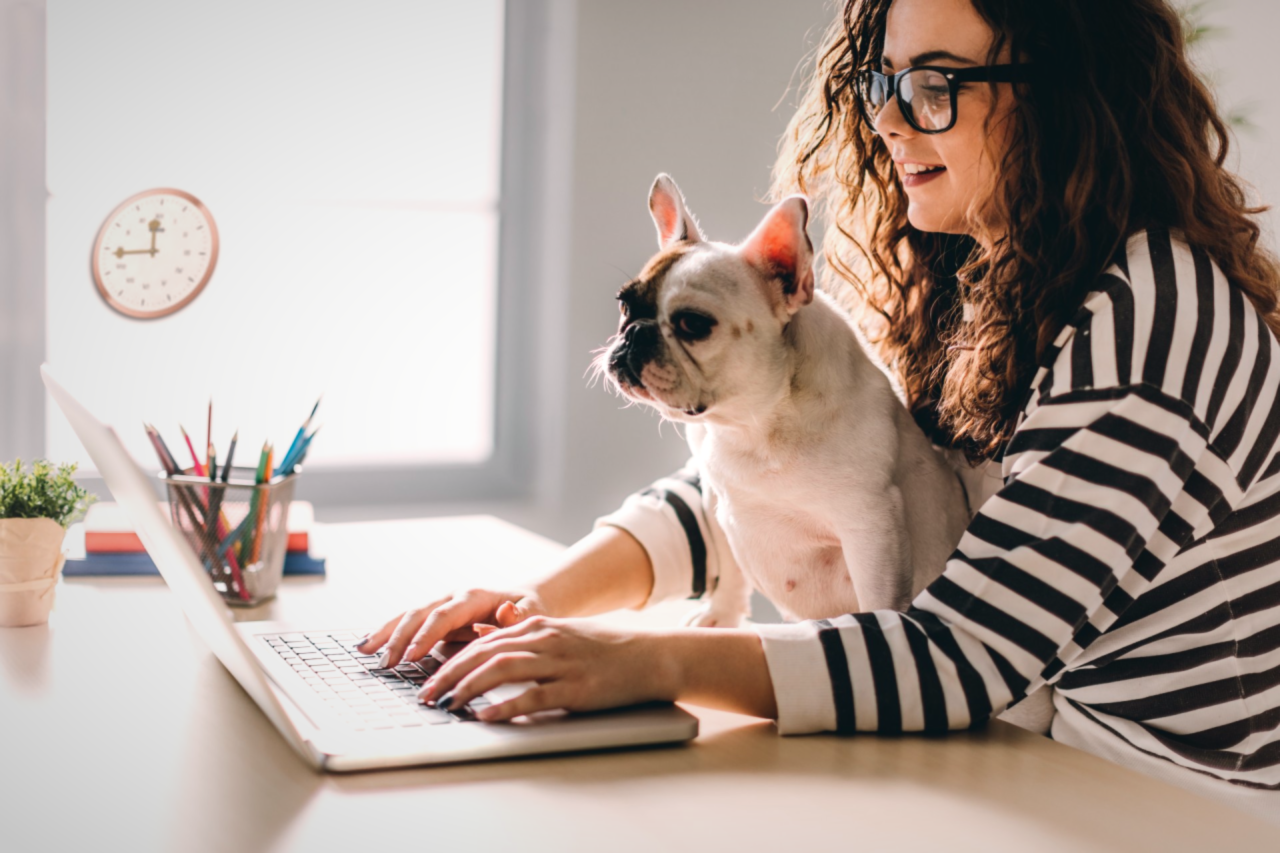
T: **11:44**
